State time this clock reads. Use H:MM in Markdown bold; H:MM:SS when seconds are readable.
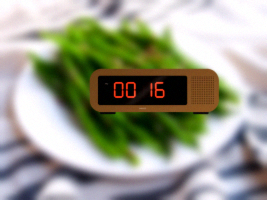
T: **0:16**
